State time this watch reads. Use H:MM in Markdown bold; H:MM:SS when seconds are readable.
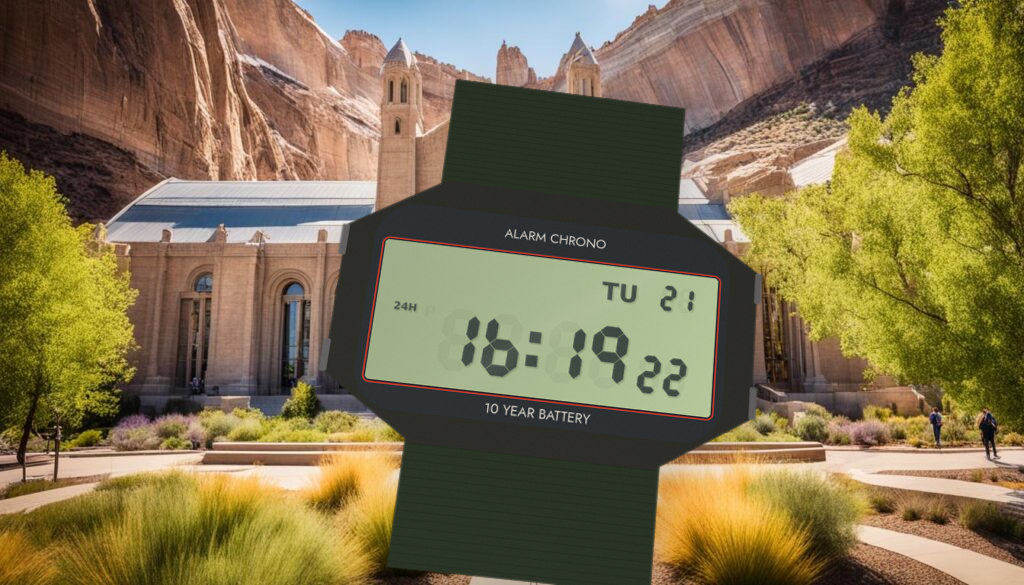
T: **16:19:22**
